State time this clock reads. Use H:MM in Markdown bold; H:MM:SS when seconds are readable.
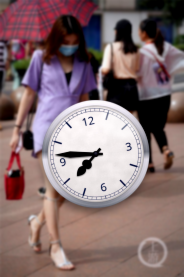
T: **7:47**
